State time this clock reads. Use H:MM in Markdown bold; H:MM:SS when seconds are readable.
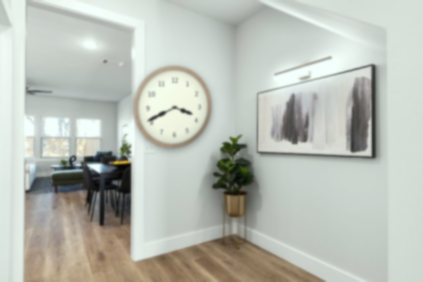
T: **3:41**
